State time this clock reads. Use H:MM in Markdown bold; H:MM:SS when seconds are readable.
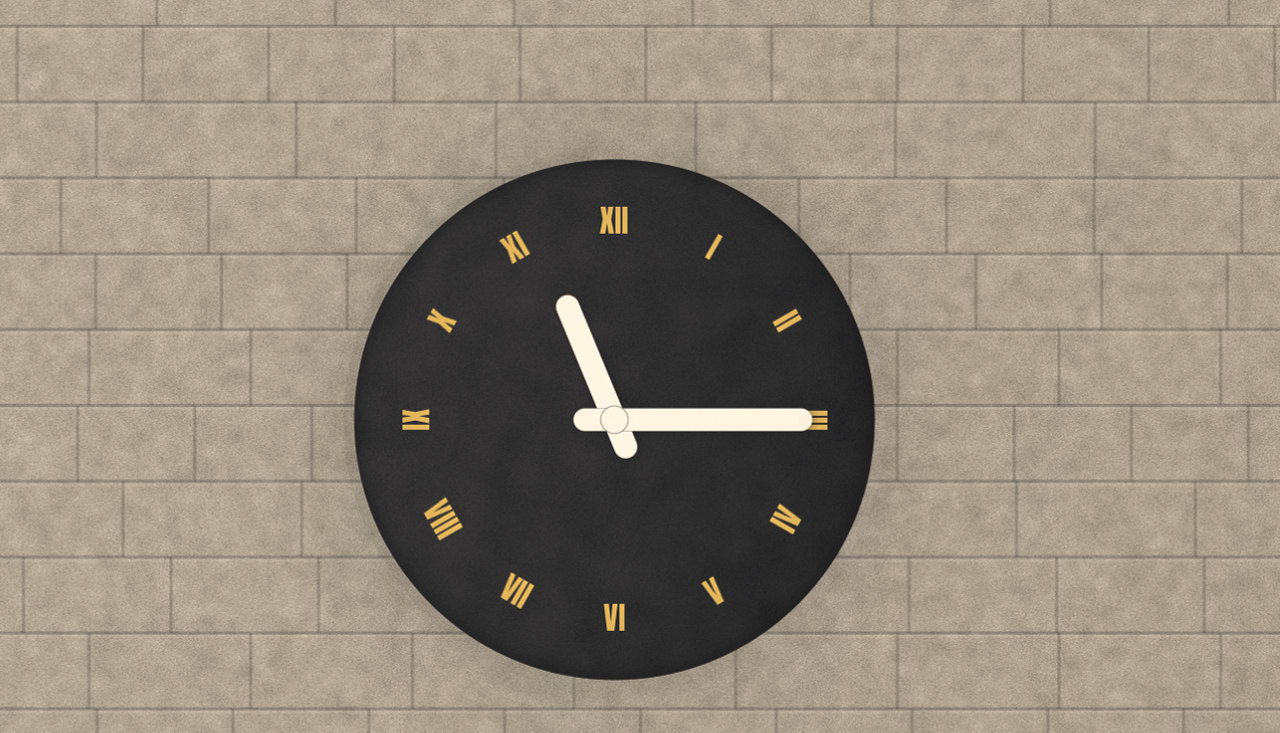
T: **11:15**
